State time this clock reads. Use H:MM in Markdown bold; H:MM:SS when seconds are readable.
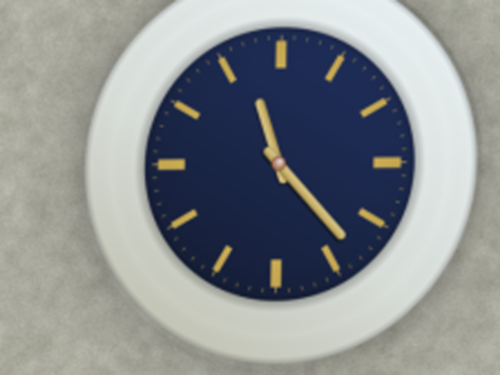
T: **11:23**
